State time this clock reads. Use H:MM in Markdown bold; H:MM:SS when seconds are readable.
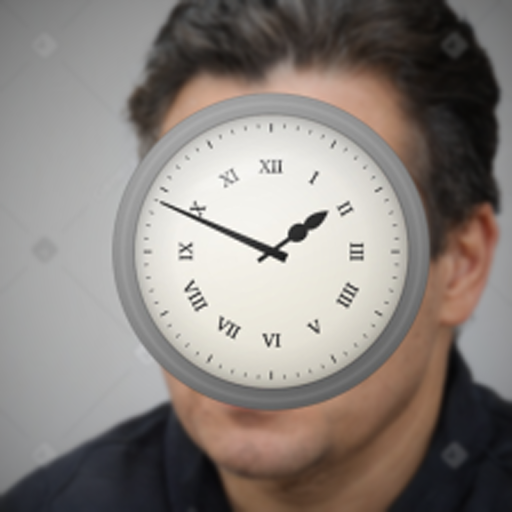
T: **1:49**
